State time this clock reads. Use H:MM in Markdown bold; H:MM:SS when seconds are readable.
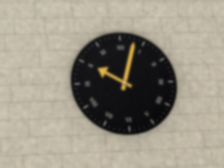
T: **10:03**
